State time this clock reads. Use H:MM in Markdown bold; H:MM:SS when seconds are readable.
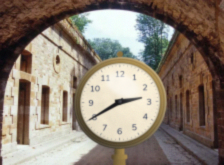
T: **2:40**
